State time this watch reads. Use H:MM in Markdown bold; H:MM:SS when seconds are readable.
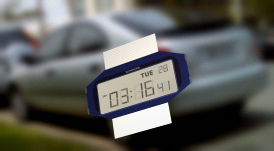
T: **3:16:41**
